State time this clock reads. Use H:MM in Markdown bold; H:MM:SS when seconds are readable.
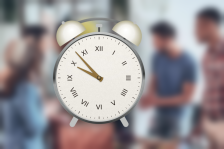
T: **9:53**
